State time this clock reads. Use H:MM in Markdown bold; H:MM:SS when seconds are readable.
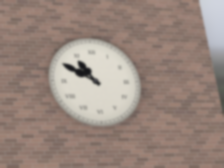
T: **10:50**
